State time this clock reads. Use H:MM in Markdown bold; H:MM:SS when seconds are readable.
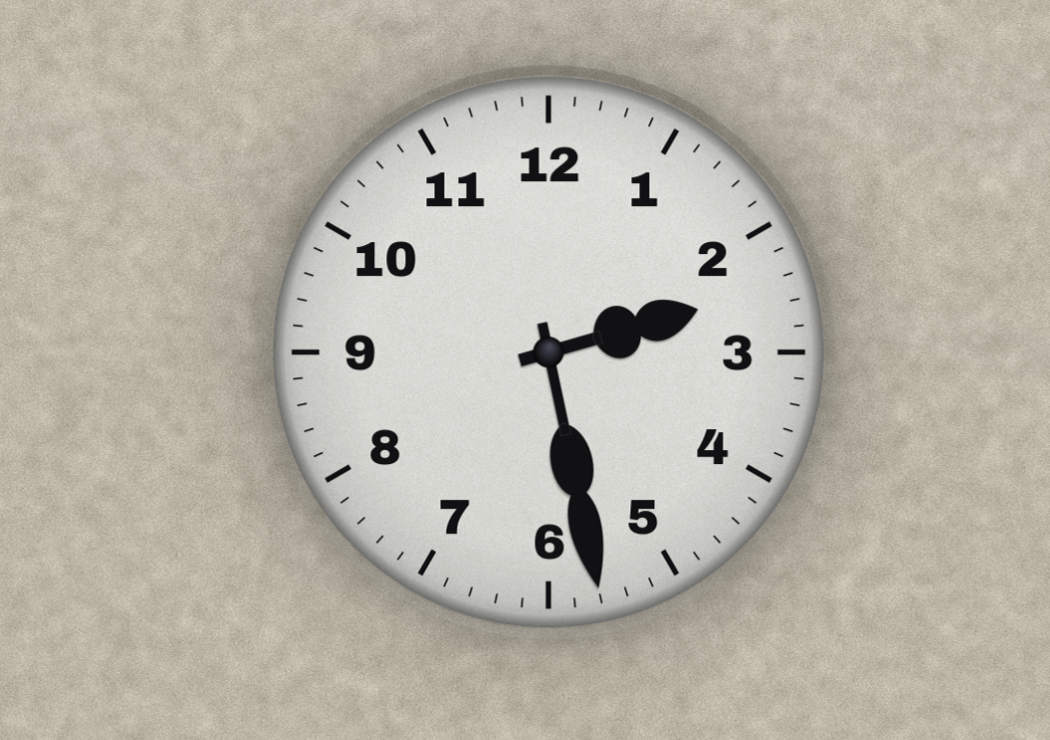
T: **2:28**
